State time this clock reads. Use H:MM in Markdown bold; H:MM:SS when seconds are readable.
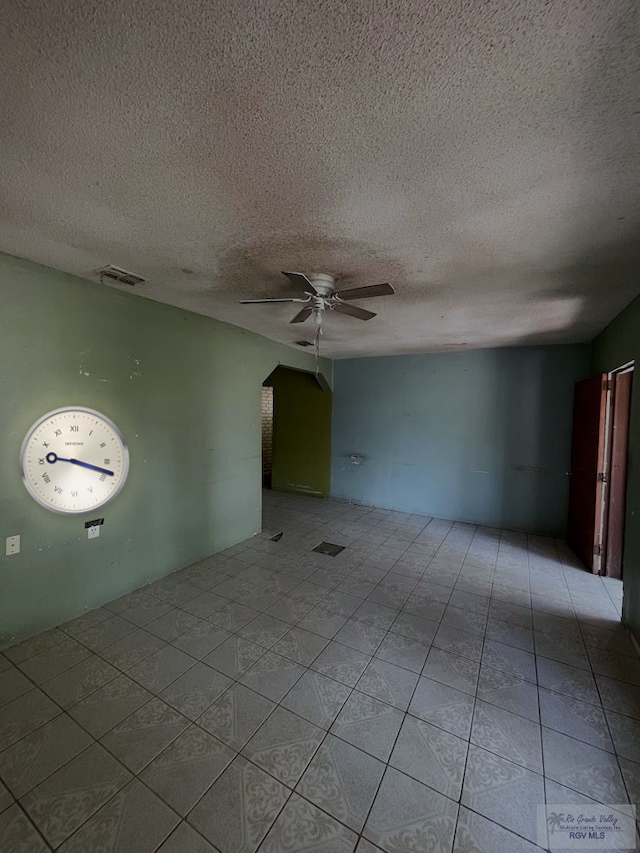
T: **9:18**
